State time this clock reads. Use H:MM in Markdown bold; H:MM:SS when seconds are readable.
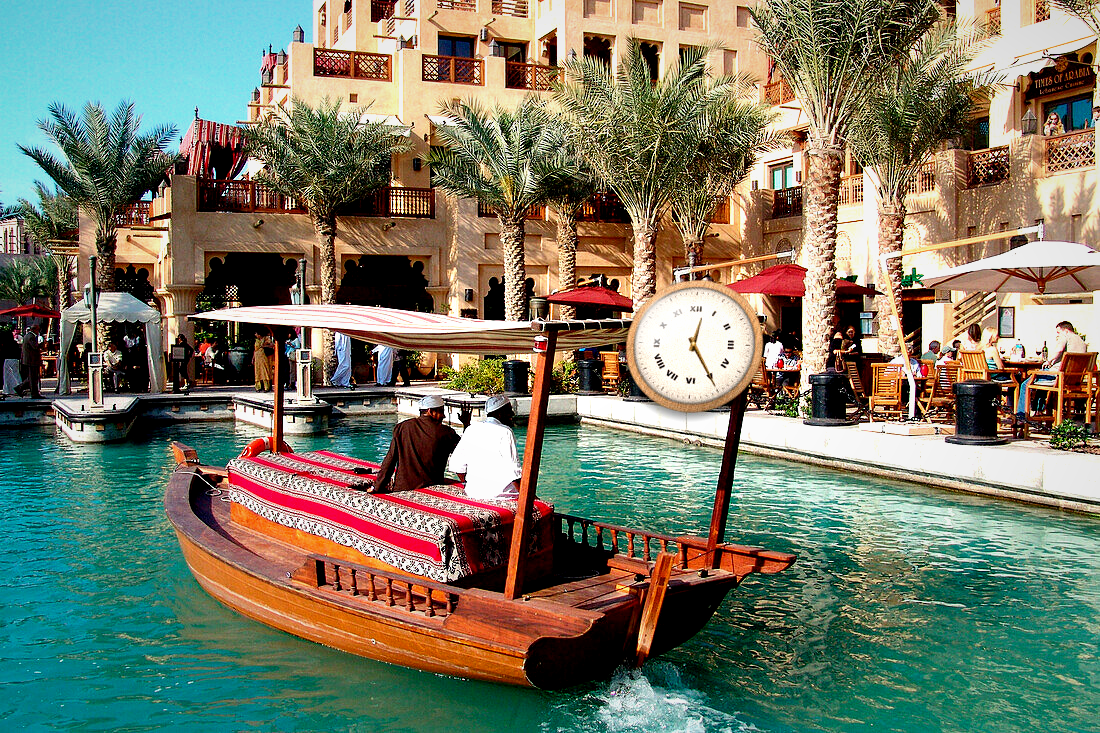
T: **12:25**
